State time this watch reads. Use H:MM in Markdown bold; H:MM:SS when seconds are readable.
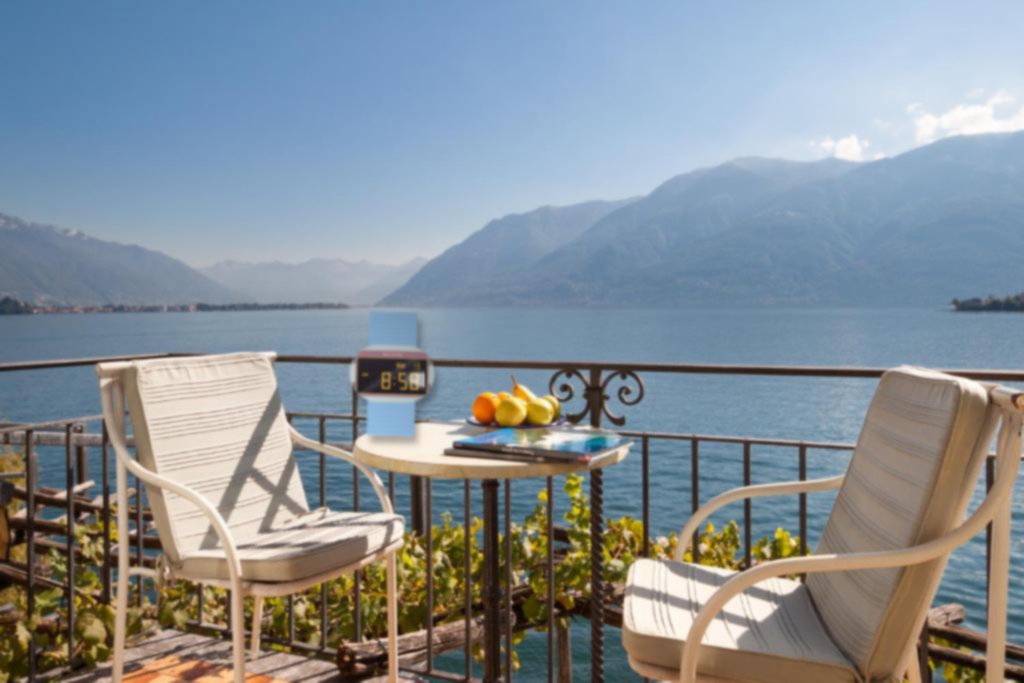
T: **8:58**
